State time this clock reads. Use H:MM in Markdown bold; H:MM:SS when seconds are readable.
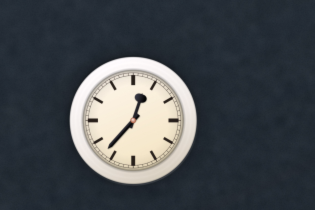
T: **12:37**
